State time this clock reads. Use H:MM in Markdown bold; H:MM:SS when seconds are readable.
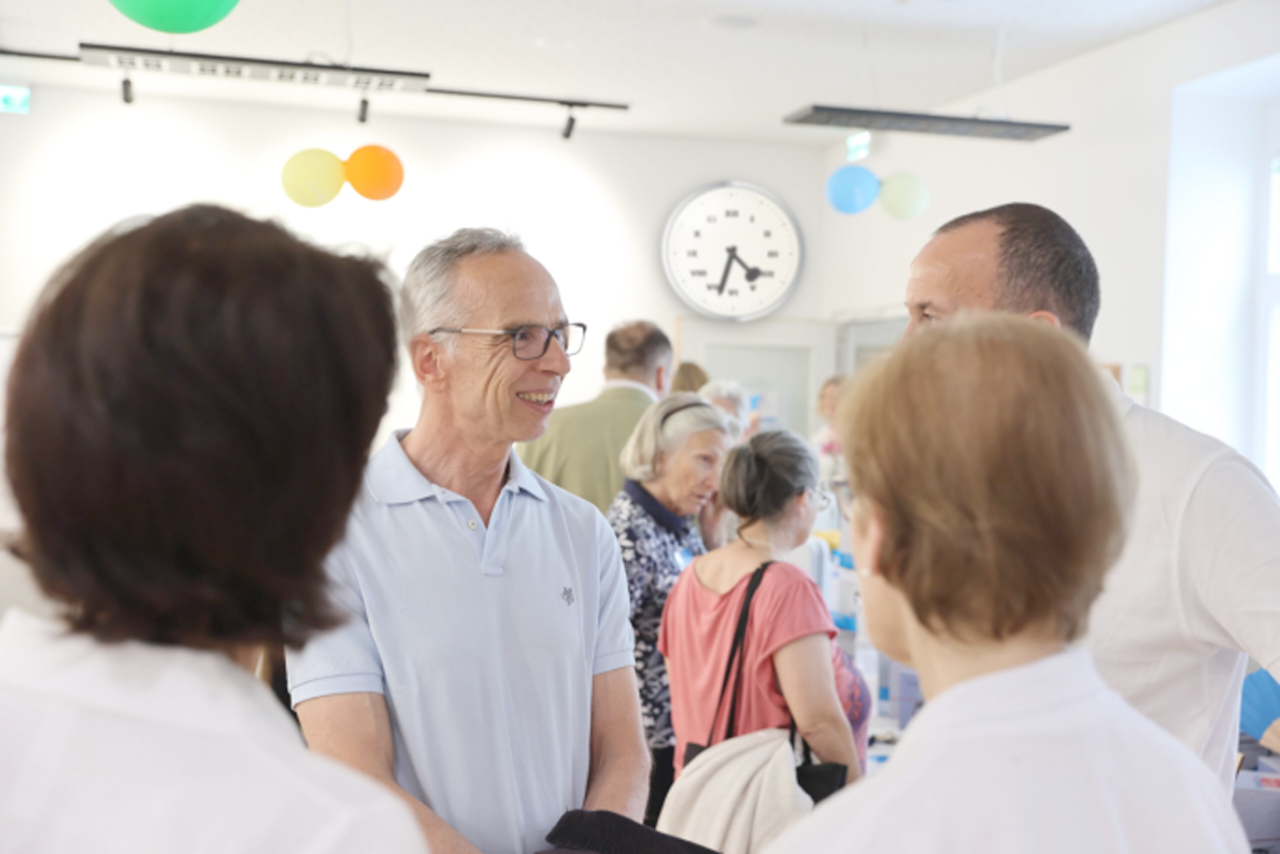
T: **4:33**
